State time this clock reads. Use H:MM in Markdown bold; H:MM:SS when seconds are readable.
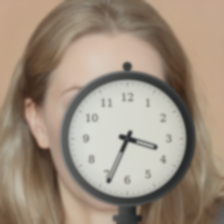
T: **3:34**
